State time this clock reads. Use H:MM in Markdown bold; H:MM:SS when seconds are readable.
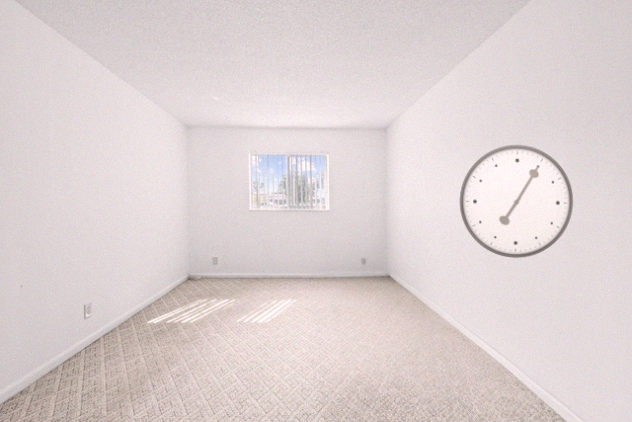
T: **7:05**
